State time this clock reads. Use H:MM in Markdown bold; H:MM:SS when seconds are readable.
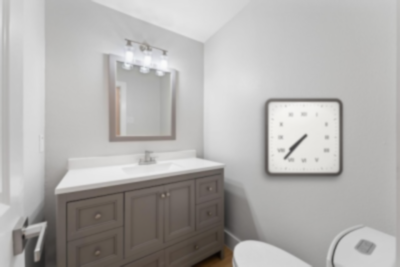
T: **7:37**
